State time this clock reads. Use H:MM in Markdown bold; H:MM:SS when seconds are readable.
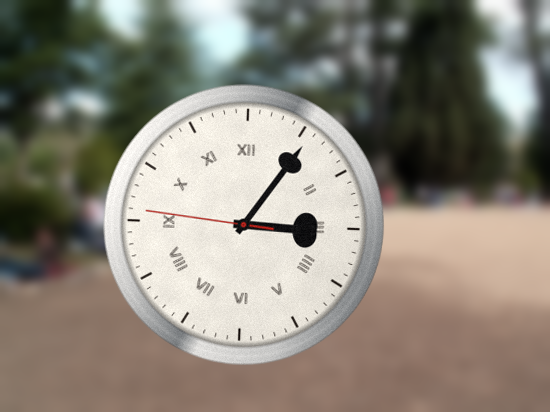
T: **3:05:46**
